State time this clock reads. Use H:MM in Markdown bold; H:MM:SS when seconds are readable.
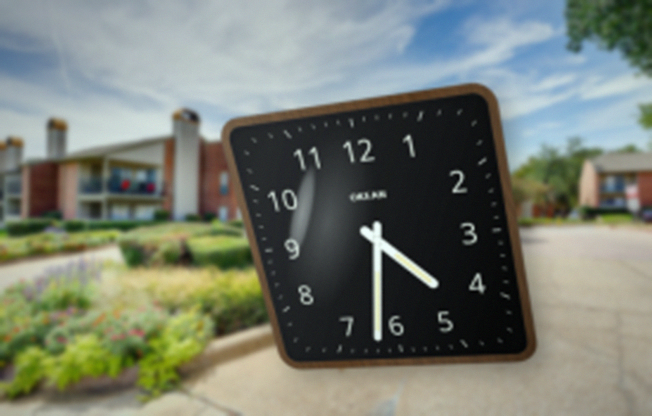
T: **4:32**
